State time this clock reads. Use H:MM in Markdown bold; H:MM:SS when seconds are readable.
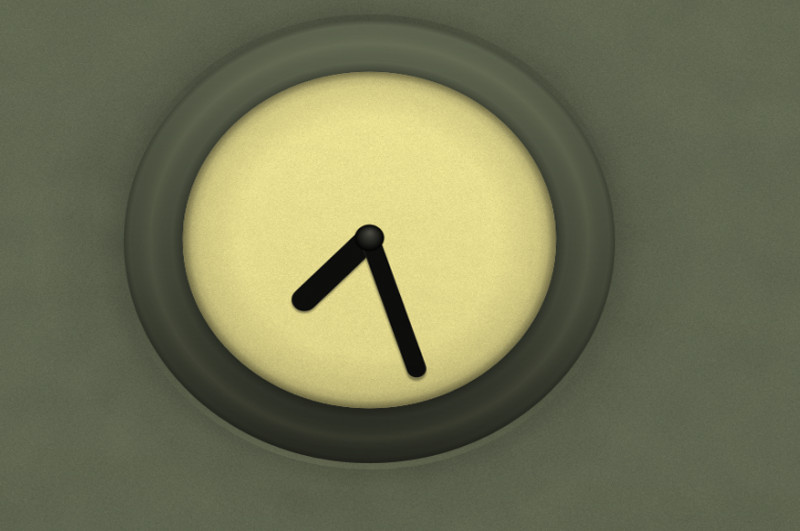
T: **7:27**
